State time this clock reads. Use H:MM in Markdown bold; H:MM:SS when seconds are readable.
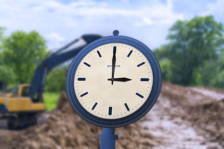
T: **3:00**
